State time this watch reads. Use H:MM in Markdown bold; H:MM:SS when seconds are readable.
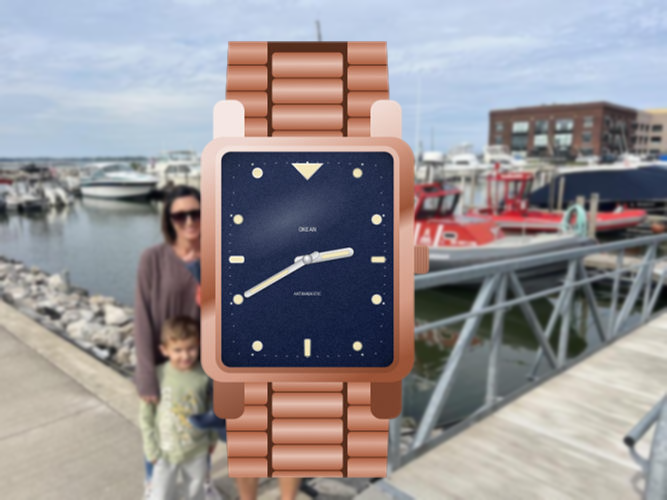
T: **2:40**
